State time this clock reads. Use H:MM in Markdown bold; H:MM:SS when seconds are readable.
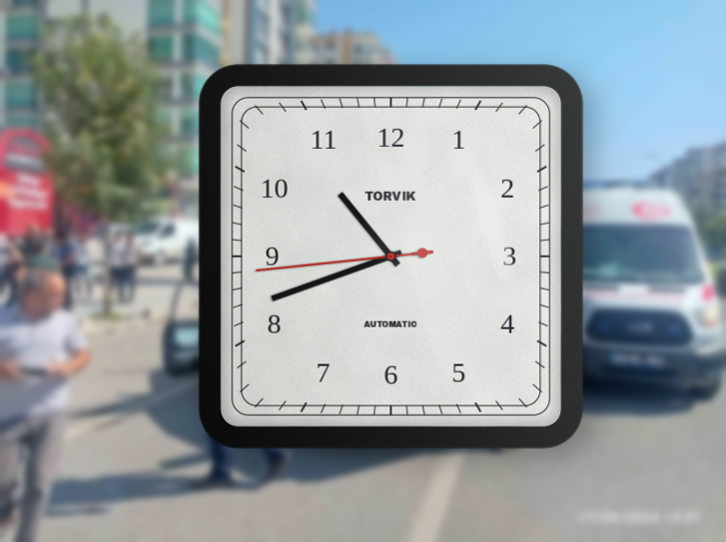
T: **10:41:44**
